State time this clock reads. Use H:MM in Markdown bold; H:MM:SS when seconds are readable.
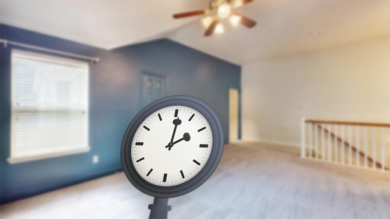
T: **2:01**
